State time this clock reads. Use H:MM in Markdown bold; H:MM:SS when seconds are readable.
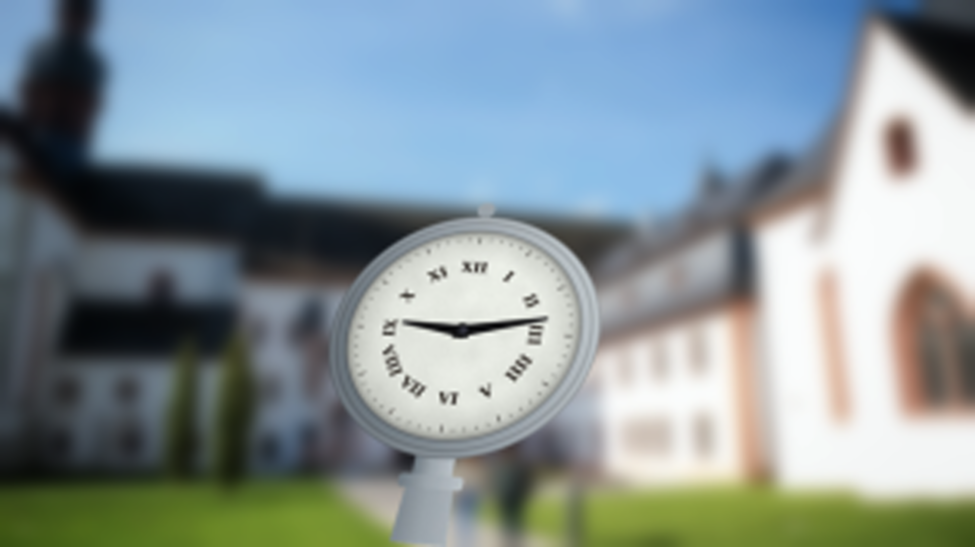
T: **9:13**
